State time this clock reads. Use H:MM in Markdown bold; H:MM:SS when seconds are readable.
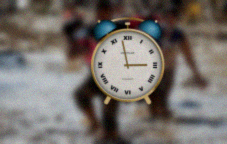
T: **2:58**
